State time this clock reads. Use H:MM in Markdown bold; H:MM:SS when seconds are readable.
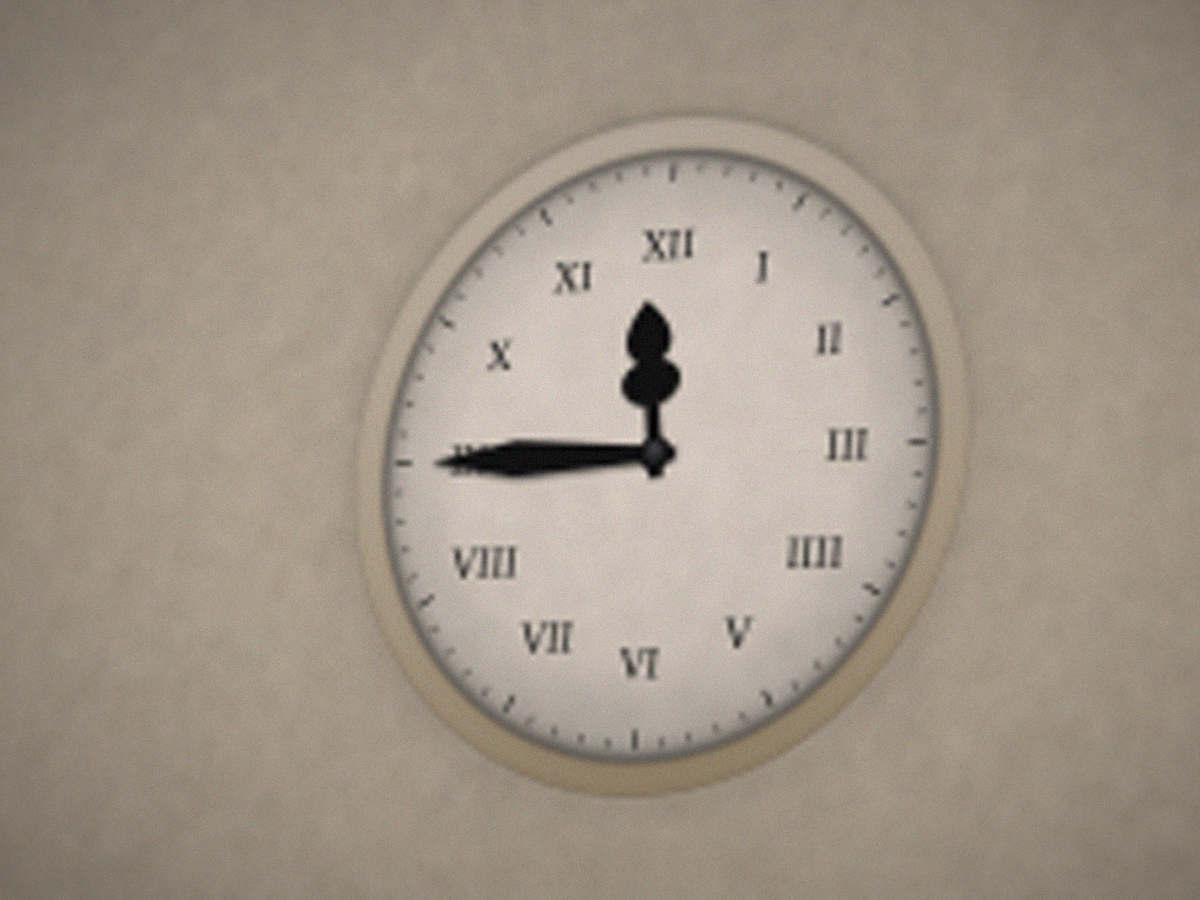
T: **11:45**
